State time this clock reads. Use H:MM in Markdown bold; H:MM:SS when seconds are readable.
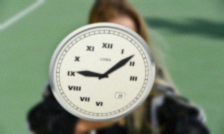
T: **9:08**
